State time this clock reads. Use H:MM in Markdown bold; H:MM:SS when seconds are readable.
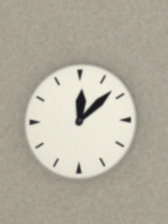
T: **12:08**
